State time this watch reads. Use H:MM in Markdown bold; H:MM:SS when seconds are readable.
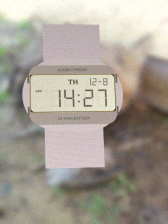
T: **14:27**
